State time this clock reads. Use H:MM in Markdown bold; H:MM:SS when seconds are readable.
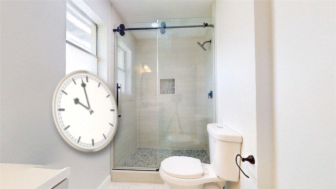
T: **9:58**
